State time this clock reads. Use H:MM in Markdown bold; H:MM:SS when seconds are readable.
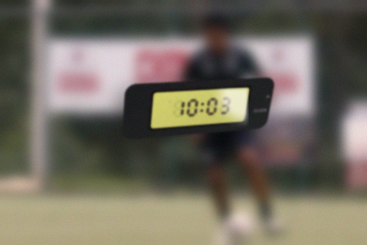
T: **10:03**
